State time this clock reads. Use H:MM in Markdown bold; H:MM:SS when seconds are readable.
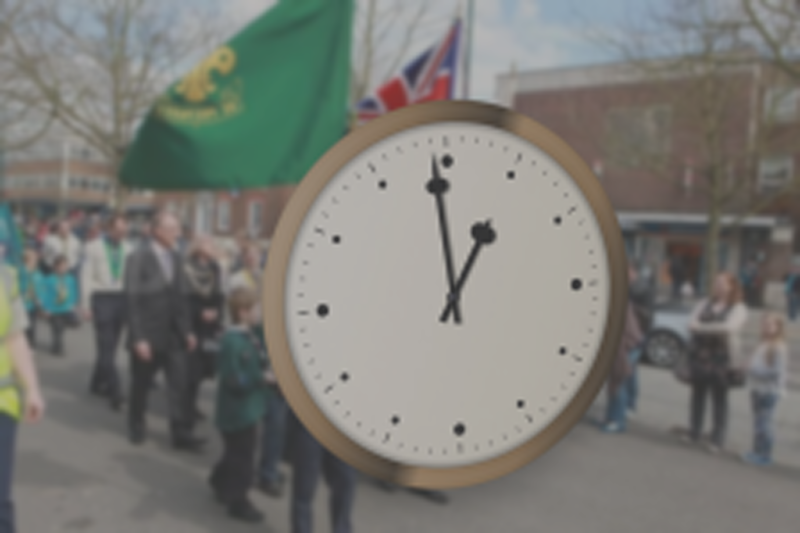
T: **12:59**
